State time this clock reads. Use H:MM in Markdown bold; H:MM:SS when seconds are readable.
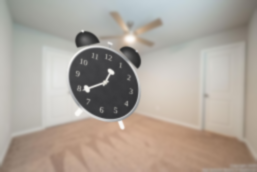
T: **12:39**
